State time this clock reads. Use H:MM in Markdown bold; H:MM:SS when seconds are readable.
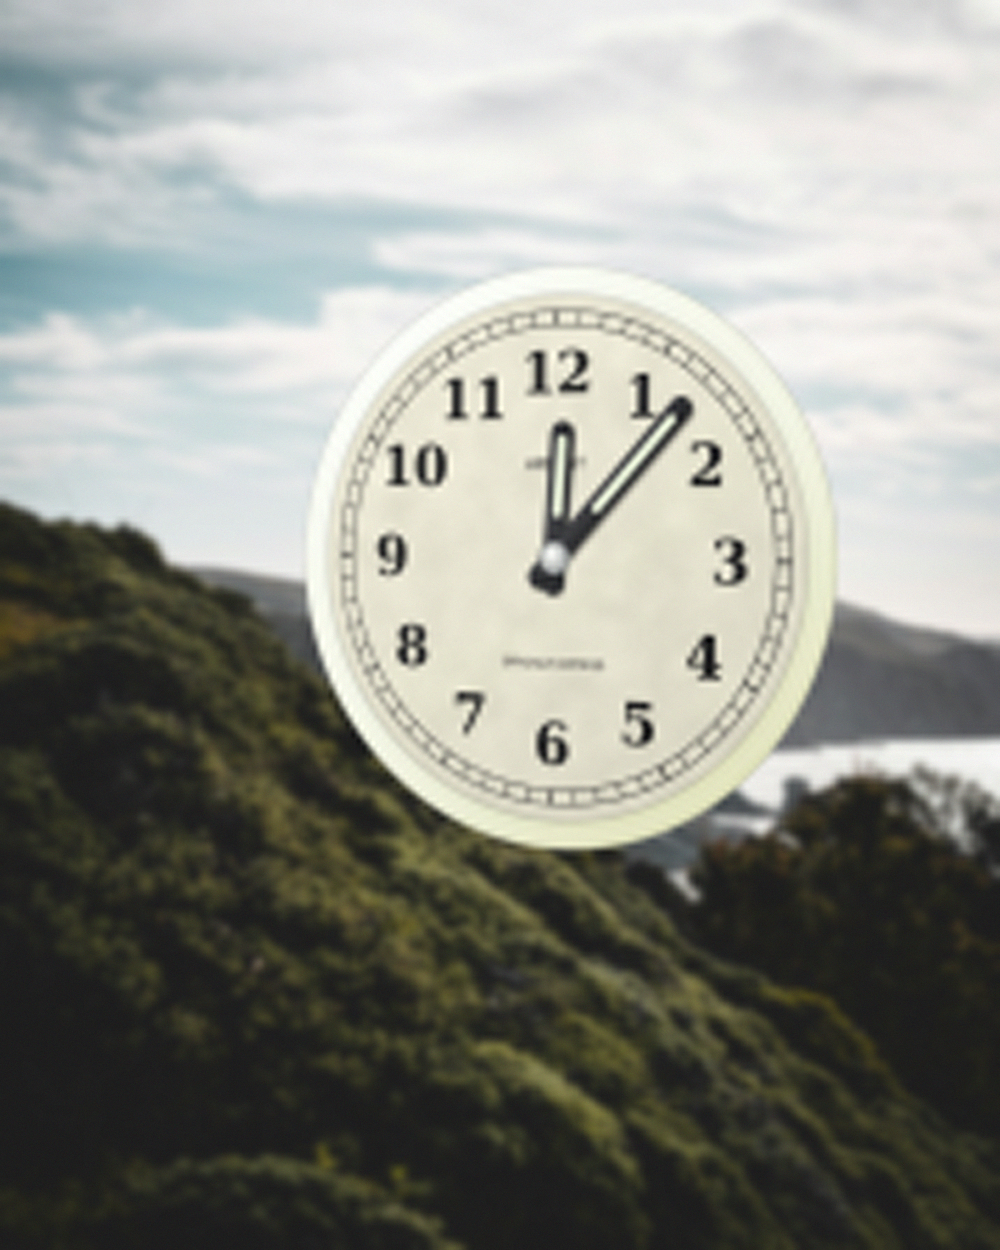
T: **12:07**
